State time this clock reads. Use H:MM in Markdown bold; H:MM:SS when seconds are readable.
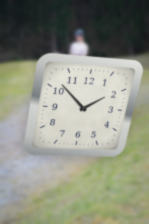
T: **1:52**
